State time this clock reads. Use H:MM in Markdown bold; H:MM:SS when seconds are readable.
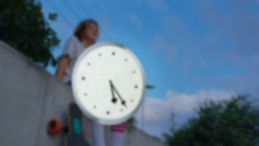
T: **5:23**
